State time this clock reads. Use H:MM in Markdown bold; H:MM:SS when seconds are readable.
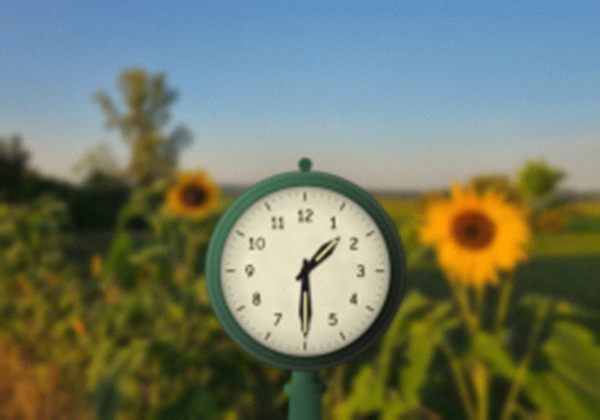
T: **1:30**
